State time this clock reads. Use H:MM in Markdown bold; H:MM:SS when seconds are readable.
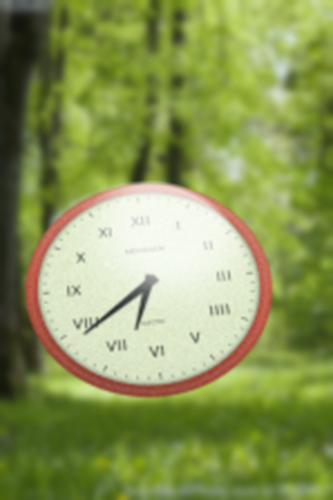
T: **6:39**
